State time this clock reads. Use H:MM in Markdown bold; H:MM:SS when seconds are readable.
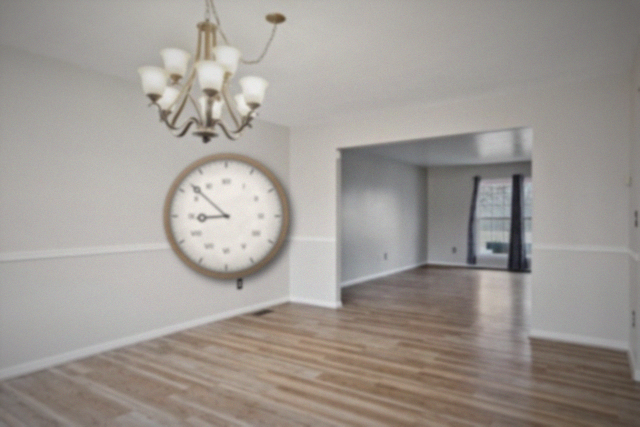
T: **8:52**
